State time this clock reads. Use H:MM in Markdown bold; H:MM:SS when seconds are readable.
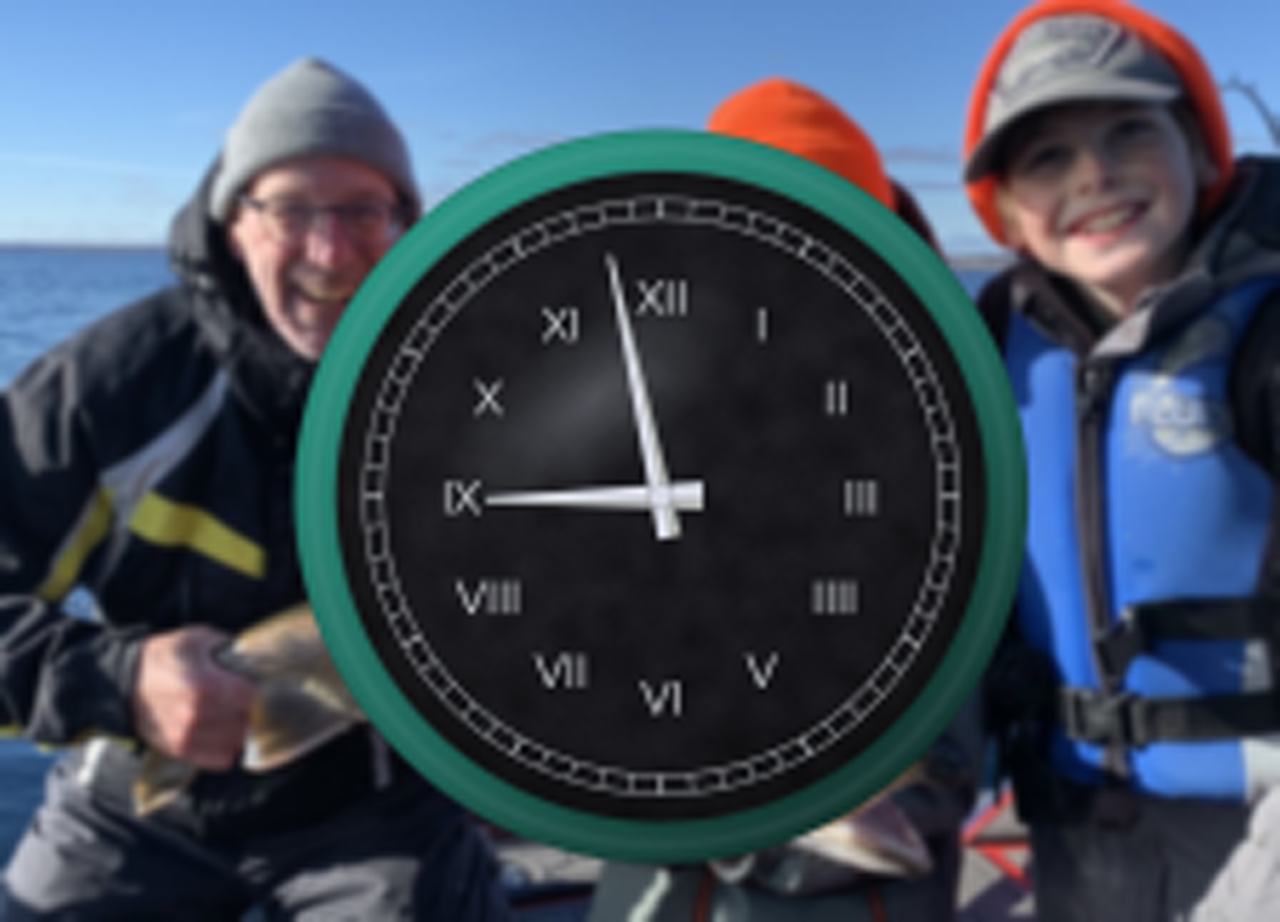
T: **8:58**
